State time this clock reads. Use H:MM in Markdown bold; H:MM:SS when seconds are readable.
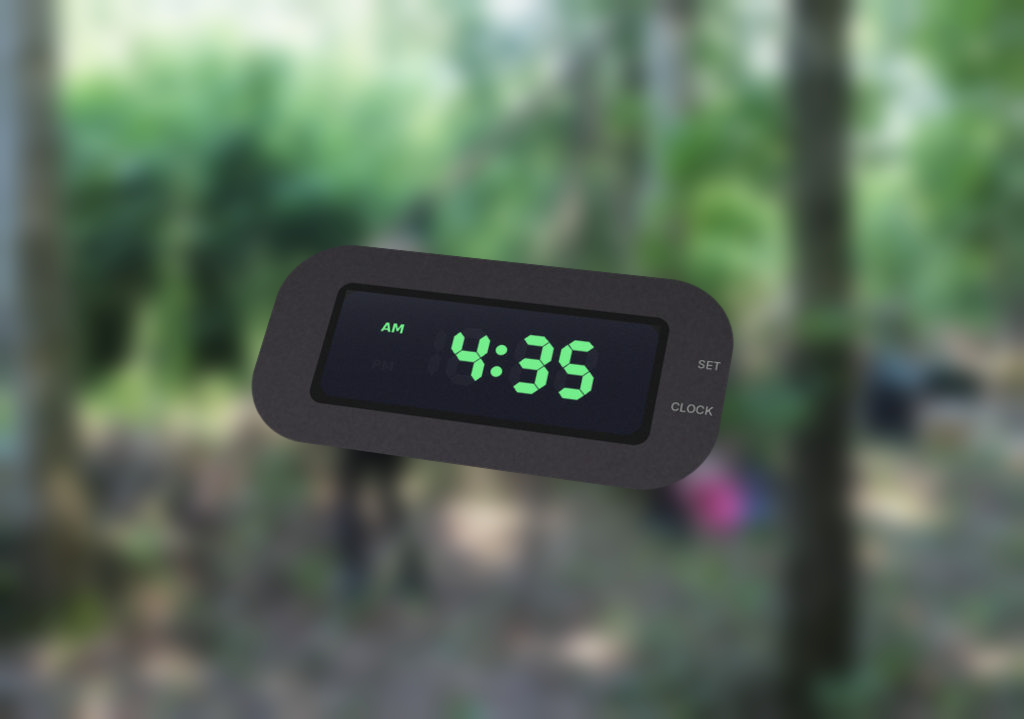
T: **4:35**
